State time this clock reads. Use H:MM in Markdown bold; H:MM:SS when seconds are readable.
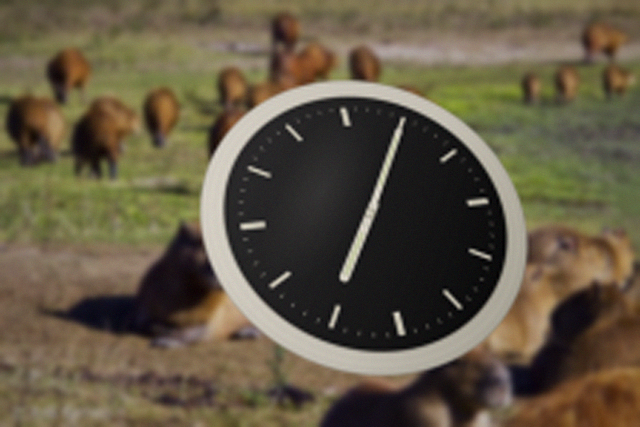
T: **7:05**
